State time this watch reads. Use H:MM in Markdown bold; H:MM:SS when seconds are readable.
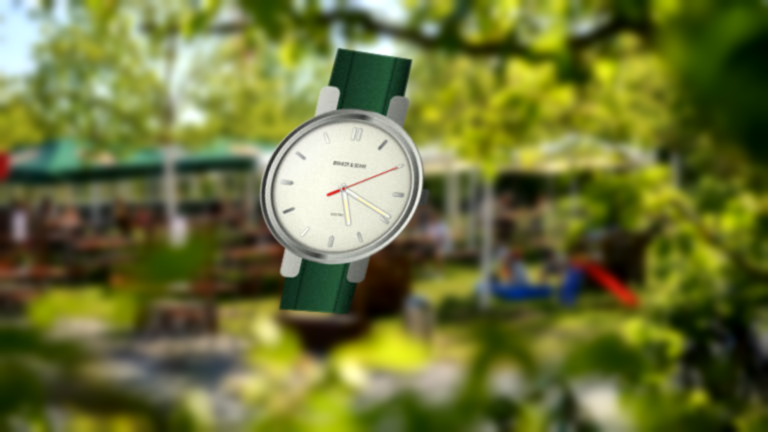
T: **5:19:10**
